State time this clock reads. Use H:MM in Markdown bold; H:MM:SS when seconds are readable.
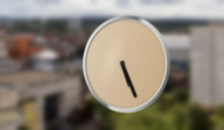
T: **5:26**
